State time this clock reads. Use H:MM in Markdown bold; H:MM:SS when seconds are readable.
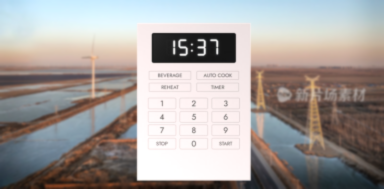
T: **15:37**
